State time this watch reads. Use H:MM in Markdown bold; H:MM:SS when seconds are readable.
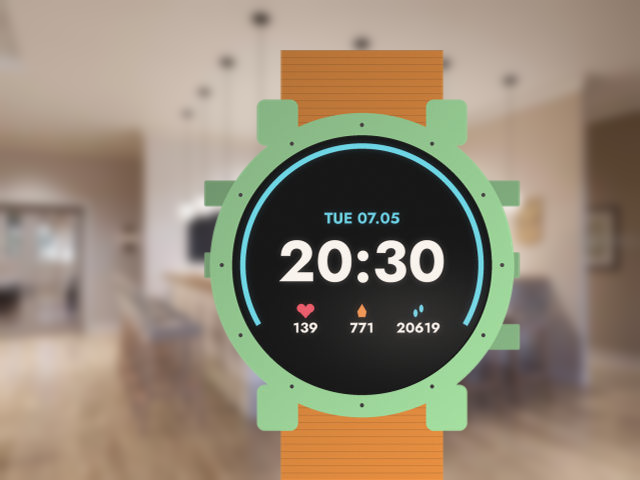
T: **20:30**
